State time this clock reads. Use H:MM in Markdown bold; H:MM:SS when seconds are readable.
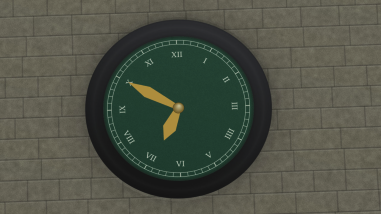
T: **6:50**
